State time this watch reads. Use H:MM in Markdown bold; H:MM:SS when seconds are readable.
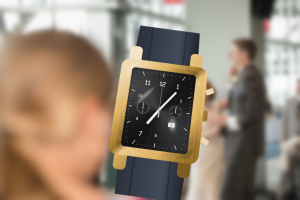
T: **7:06**
